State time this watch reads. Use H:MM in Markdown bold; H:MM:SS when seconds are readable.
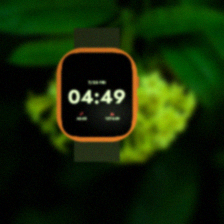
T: **4:49**
